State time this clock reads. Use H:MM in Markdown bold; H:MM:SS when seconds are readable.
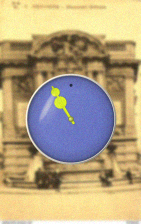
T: **10:55**
